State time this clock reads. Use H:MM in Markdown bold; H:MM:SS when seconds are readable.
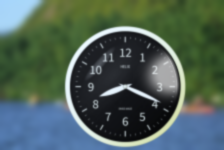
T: **8:19**
